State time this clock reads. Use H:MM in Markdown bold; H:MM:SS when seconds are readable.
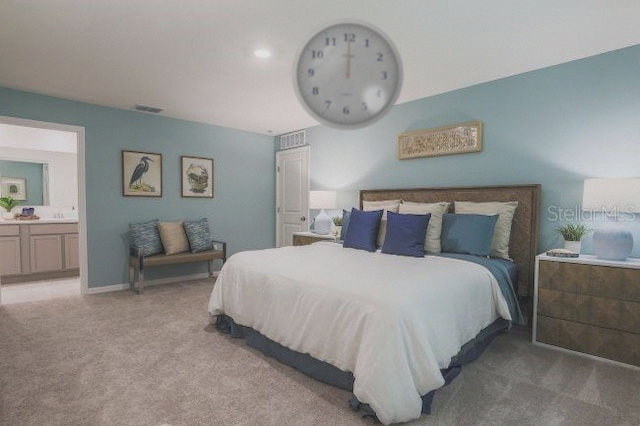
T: **12:00**
